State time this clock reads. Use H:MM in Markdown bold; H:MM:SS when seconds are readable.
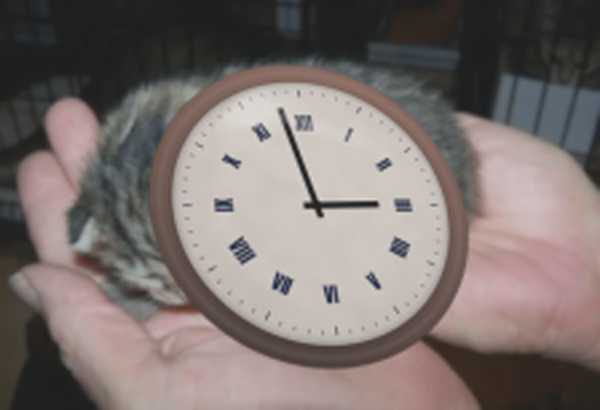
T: **2:58**
